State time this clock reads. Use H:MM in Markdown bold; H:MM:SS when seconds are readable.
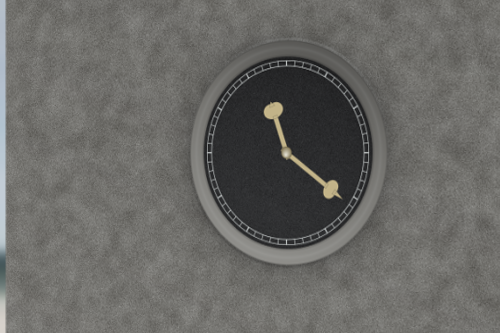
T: **11:21**
